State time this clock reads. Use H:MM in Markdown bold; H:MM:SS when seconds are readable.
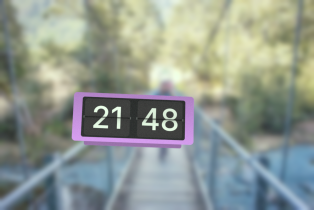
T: **21:48**
